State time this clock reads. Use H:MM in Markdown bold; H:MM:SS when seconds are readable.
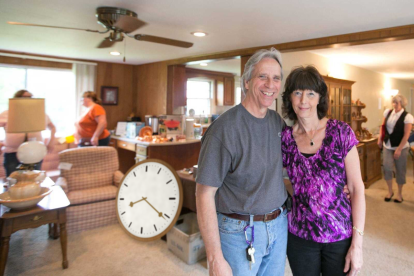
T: **8:21**
